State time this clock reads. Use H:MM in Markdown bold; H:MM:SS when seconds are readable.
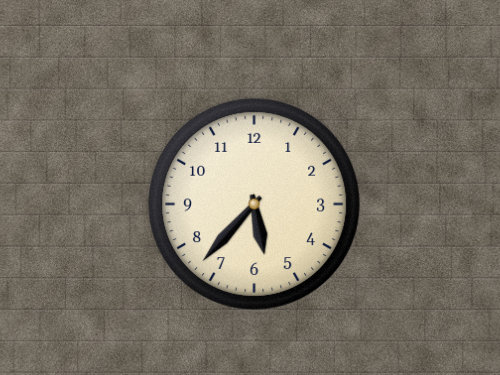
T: **5:37**
